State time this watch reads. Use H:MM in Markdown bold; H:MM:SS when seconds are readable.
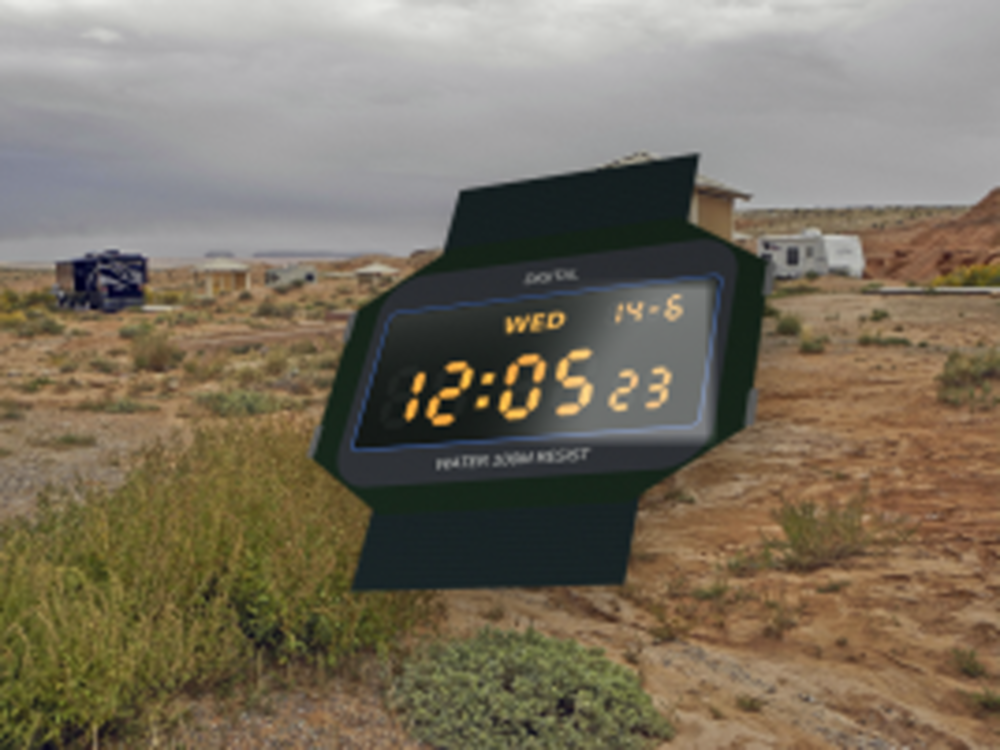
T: **12:05:23**
